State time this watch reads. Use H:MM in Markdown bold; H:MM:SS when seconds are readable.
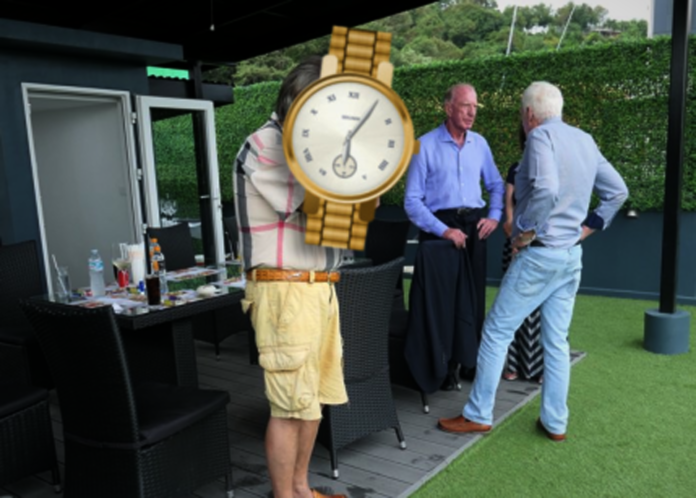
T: **6:05**
